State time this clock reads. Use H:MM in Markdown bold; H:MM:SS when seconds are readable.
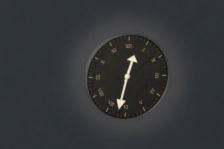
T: **12:32**
